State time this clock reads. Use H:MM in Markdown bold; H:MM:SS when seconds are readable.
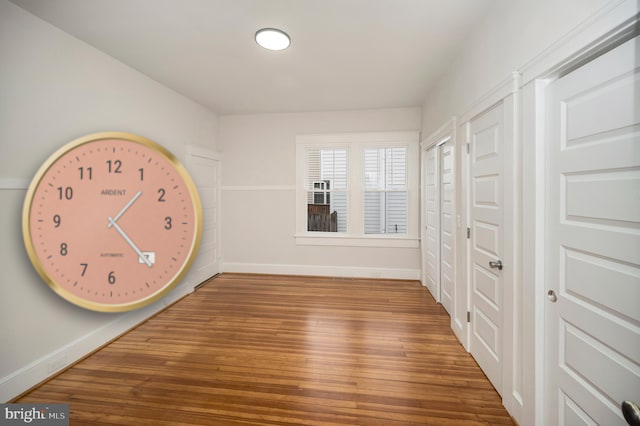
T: **1:23**
